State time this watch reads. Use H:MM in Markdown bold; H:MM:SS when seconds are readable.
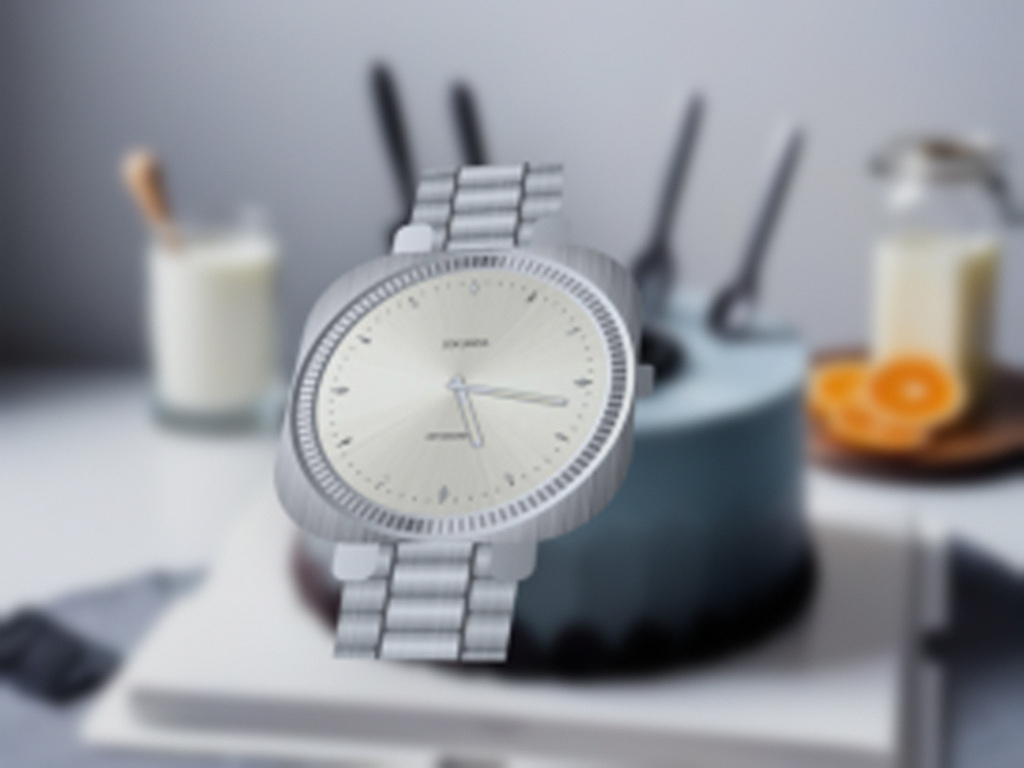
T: **5:17**
